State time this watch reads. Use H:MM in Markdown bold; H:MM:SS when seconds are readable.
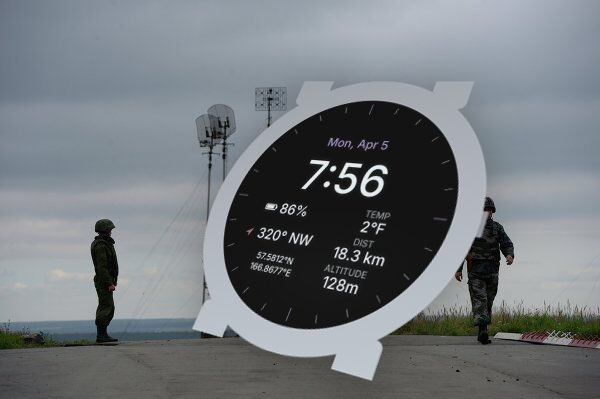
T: **7:56**
